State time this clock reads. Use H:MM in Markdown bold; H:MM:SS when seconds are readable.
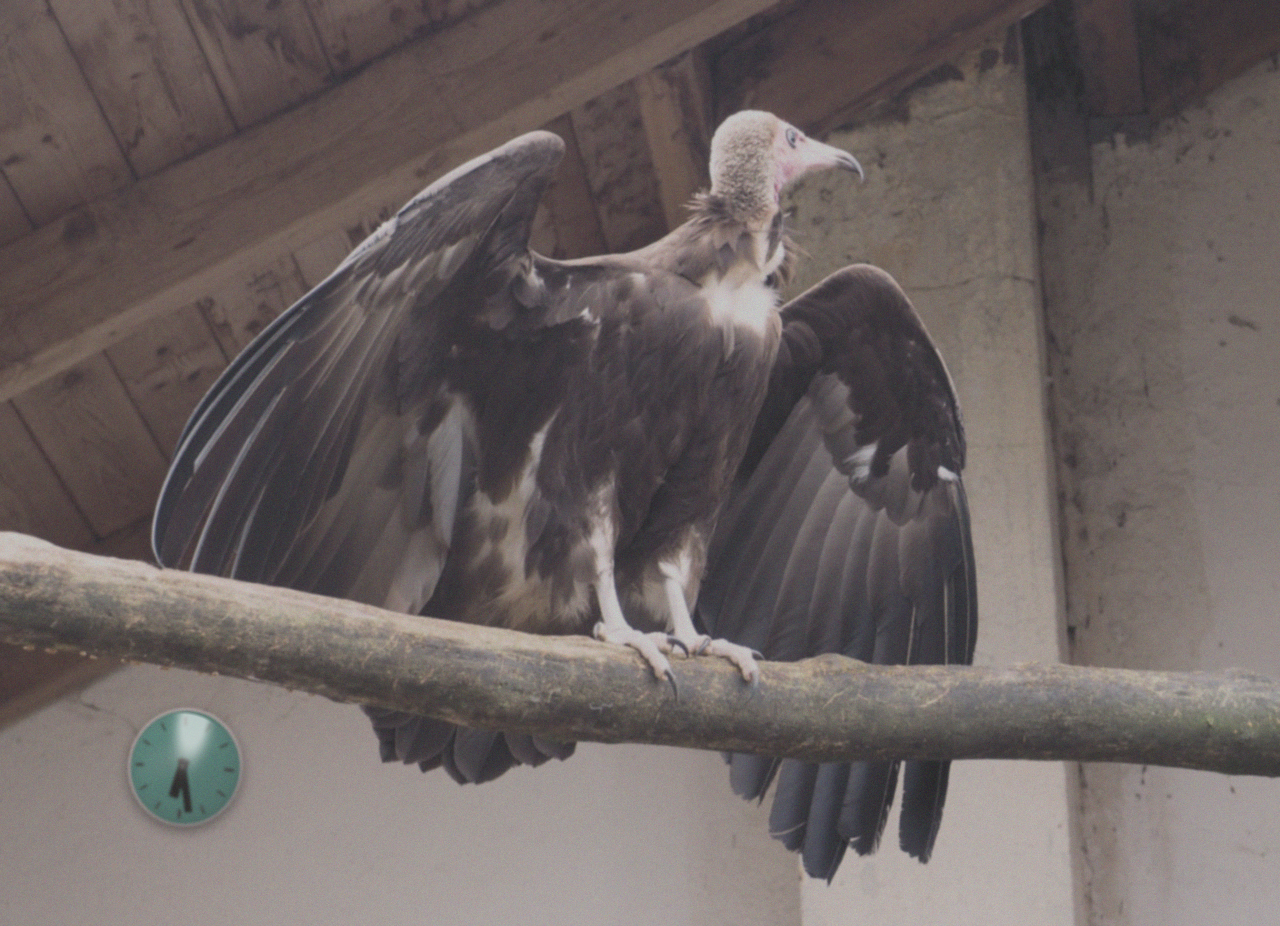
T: **6:28**
